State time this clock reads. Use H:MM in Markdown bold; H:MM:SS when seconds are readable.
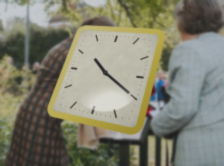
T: **10:20**
